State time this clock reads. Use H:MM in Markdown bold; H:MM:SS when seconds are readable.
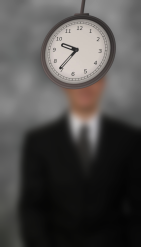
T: **9:36**
